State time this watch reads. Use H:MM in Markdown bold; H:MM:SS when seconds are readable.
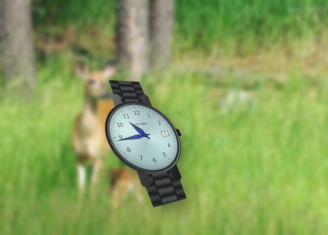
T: **10:44**
